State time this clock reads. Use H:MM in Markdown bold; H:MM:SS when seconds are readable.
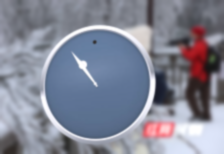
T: **10:54**
